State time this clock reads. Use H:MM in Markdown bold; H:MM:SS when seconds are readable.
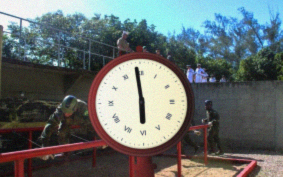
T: **5:59**
